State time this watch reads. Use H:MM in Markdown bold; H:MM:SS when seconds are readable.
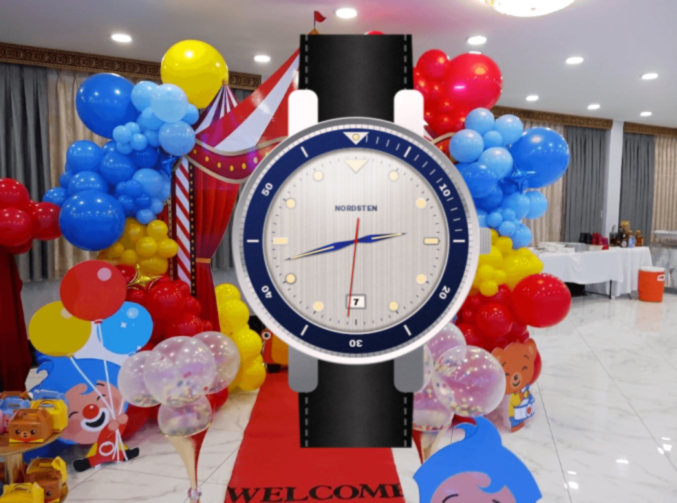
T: **2:42:31**
